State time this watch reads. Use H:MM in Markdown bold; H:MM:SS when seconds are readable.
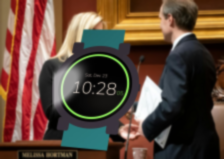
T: **10:28**
